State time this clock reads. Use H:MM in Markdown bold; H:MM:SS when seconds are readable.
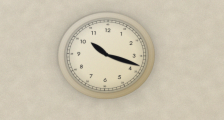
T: **10:18**
